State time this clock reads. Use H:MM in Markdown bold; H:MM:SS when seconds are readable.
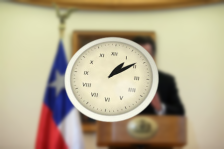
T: **1:09**
